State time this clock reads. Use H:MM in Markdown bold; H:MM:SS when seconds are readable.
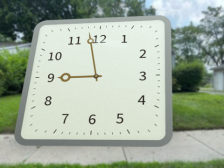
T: **8:58**
